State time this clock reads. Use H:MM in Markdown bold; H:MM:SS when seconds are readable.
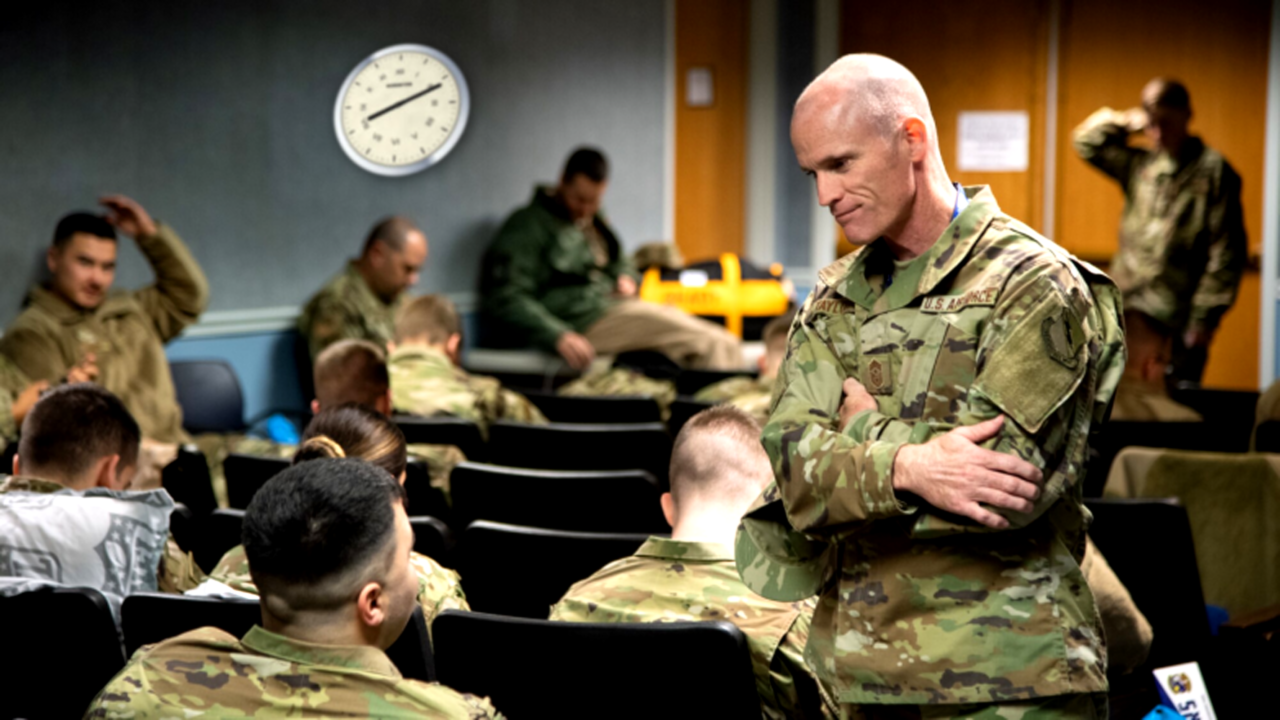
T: **8:11**
